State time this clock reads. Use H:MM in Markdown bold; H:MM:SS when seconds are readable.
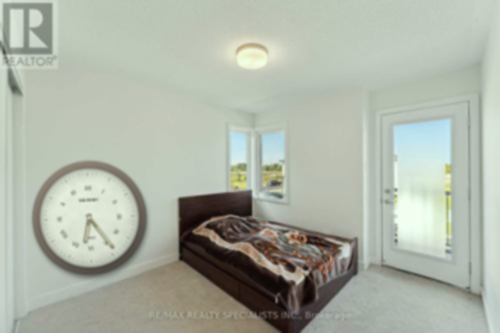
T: **6:24**
